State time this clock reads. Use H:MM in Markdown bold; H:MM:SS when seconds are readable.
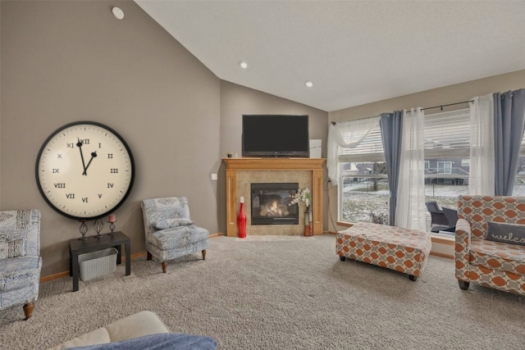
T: **12:58**
